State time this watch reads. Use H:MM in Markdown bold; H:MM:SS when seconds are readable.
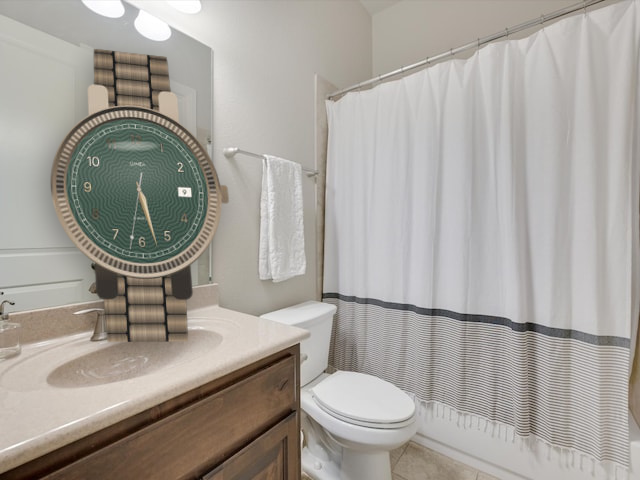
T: **5:27:32**
